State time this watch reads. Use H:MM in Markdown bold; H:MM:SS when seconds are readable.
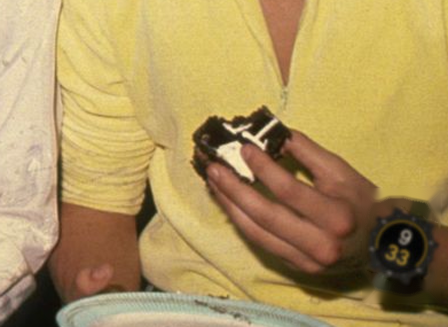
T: **9:33**
